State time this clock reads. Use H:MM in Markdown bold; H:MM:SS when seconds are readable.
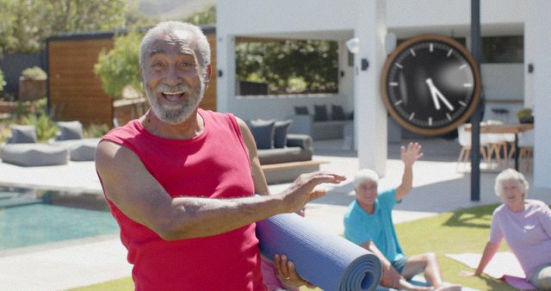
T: **5:23**
